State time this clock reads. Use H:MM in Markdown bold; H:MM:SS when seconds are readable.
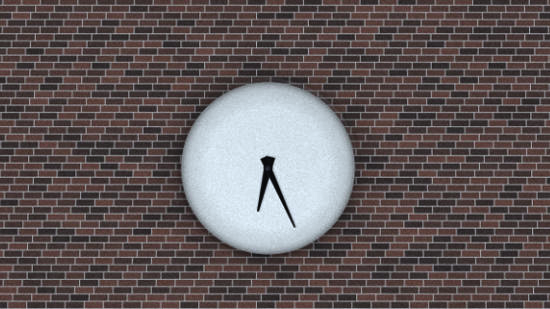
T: **6:26**
